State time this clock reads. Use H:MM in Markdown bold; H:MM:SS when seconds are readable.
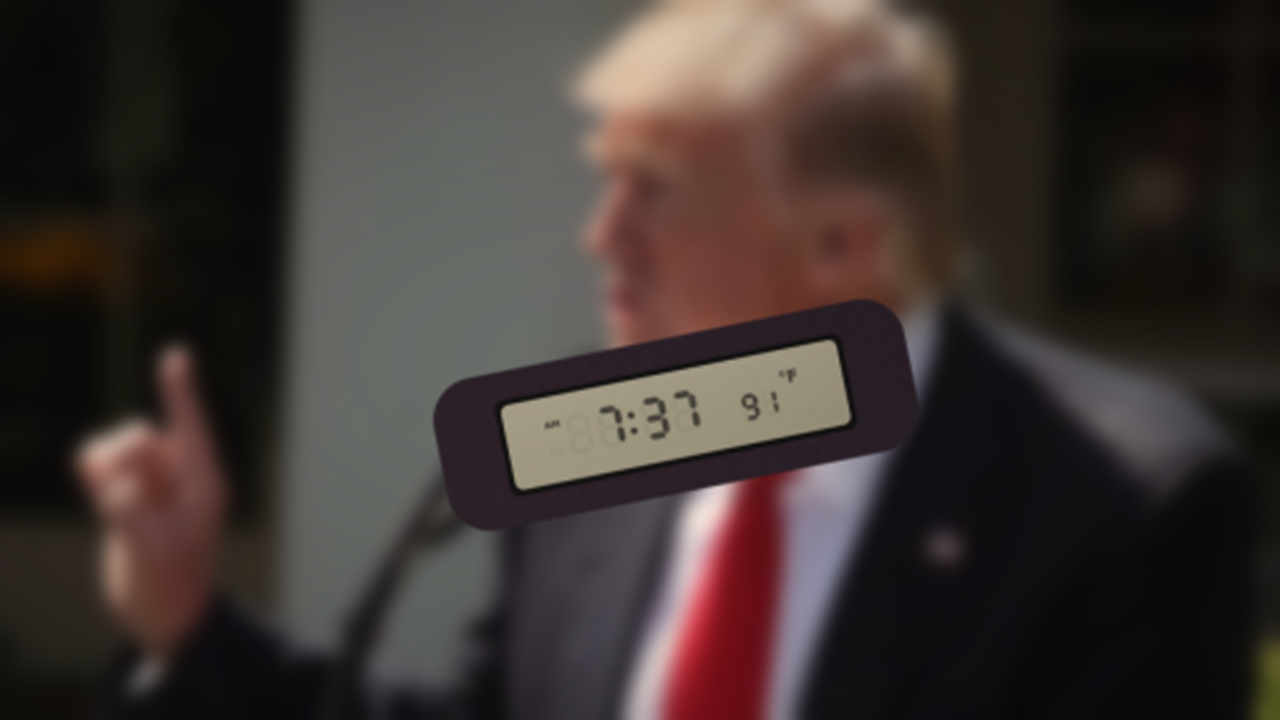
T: **7:37**
